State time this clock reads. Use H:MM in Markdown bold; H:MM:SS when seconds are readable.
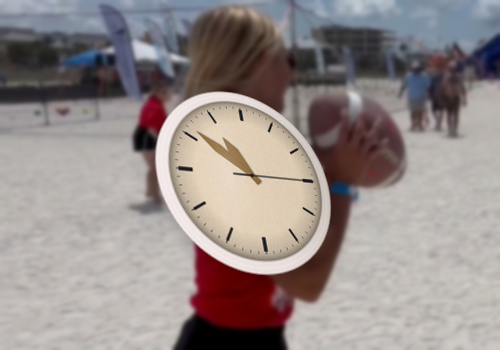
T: **10:51:15**
